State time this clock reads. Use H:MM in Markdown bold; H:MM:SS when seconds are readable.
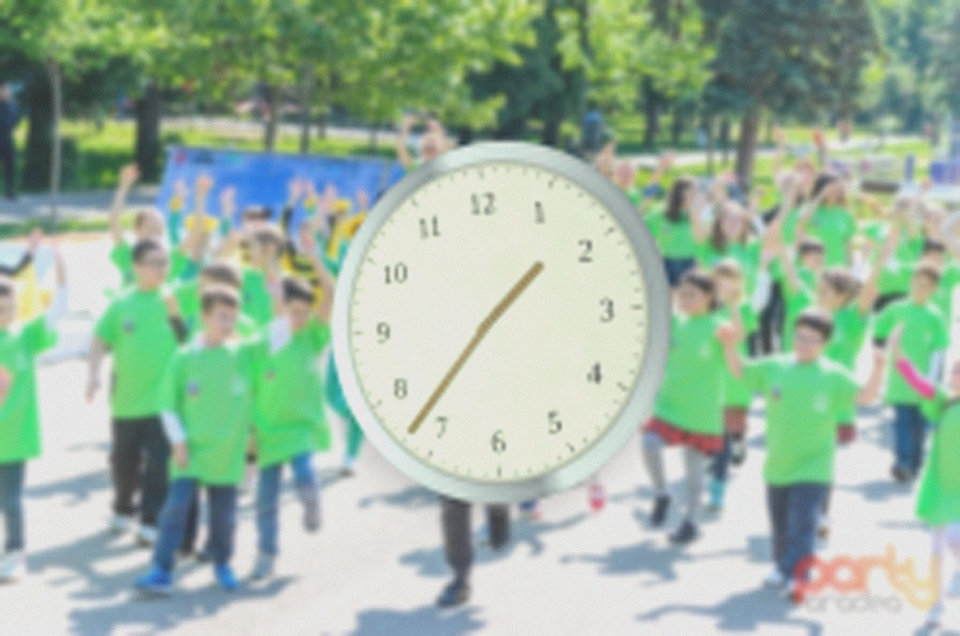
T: **1:37**
